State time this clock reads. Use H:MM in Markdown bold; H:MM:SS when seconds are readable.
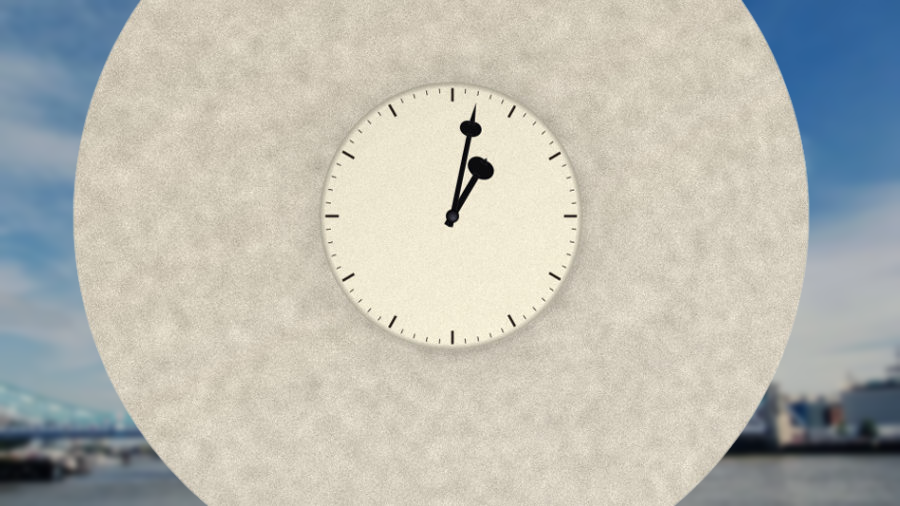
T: **1:02**
